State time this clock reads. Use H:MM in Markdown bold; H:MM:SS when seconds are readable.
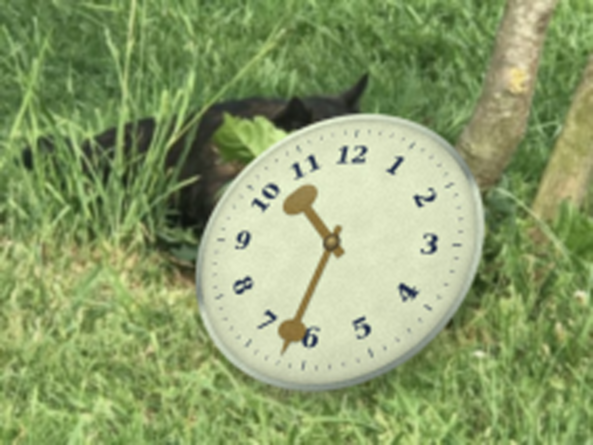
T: **10:32**
